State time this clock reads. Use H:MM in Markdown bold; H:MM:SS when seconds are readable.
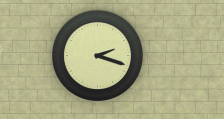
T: **2:18**
